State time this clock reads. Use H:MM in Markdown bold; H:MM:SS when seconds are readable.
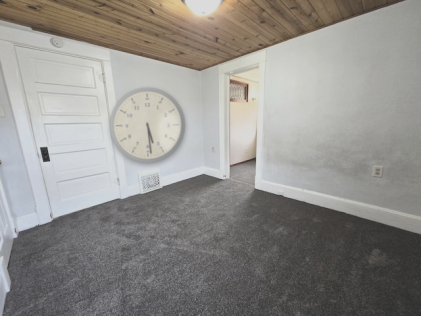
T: **5:29**
